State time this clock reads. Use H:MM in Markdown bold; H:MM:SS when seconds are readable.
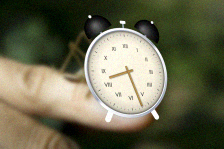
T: **8:27**
